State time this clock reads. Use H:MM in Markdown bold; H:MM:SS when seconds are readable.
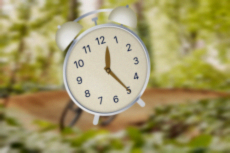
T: **12:25**
